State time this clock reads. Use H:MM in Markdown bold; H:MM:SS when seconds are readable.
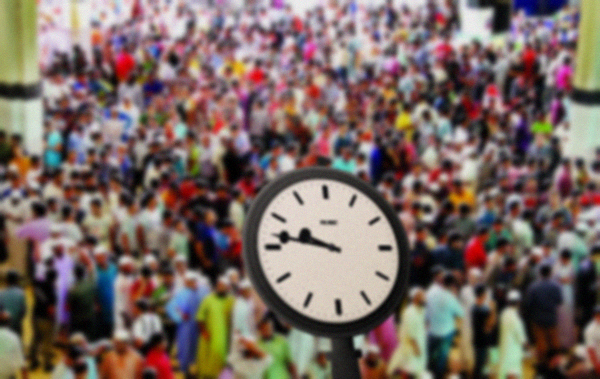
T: **9:47**
